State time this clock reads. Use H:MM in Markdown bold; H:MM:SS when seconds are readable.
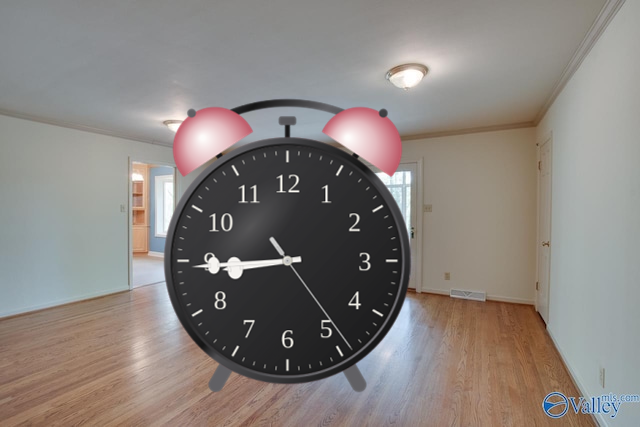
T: **8:44:24**
